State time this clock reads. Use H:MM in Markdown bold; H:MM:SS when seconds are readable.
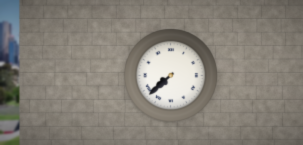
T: **7:38**
